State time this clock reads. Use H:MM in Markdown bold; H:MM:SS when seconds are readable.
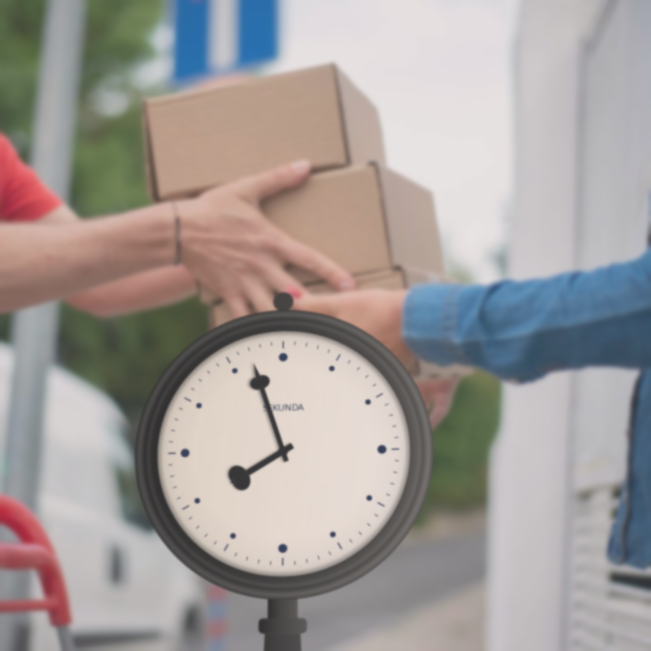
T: **7:57**
